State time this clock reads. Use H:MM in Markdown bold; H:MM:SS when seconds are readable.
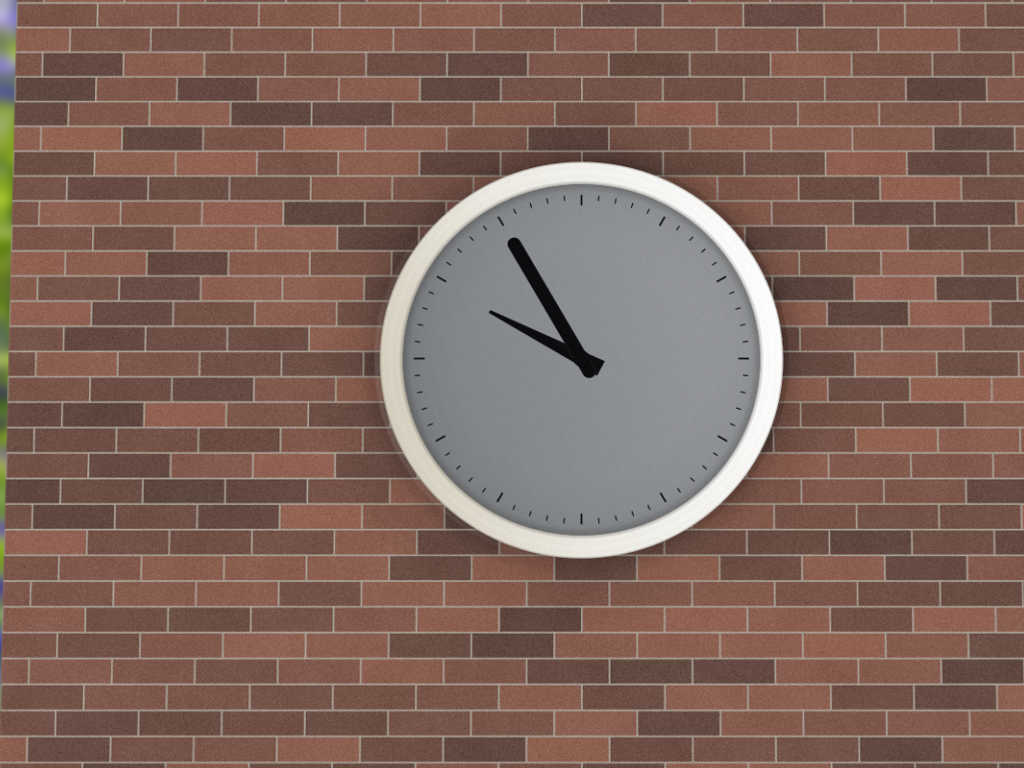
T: **9:55**
